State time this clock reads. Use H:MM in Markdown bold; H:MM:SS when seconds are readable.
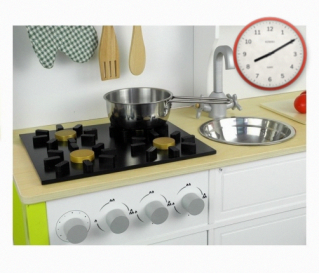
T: **8:10**
